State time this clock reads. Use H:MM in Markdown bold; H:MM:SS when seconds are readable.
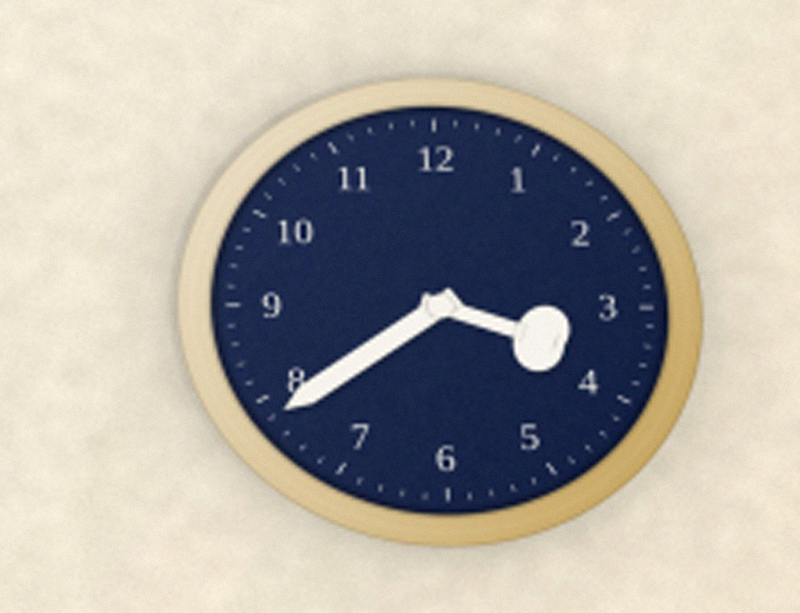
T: **3:39**
